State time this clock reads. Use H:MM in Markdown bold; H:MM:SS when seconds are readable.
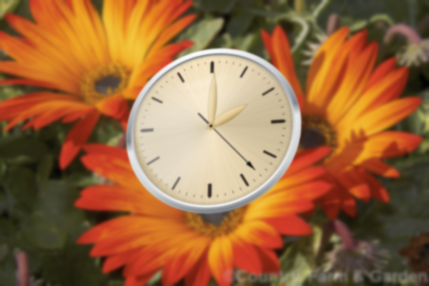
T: **2:00:23**
